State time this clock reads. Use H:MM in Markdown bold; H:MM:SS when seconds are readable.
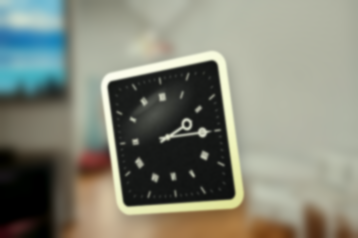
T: **2:15**
